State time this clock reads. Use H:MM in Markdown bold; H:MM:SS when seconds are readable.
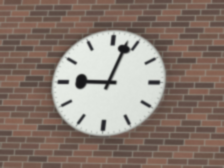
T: **9:03**
